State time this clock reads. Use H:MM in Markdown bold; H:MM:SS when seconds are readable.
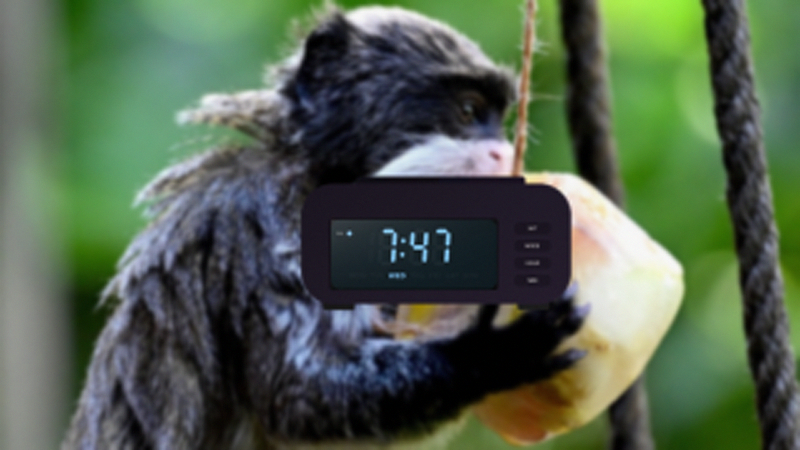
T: **7:47**
